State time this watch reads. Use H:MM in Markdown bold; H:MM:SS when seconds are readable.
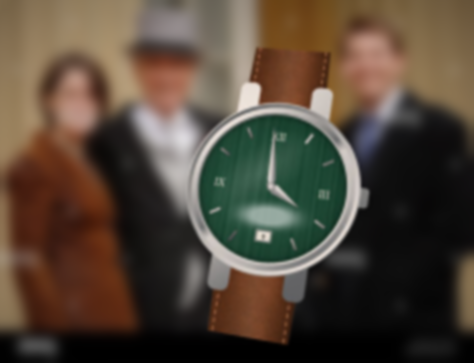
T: **3:59**
